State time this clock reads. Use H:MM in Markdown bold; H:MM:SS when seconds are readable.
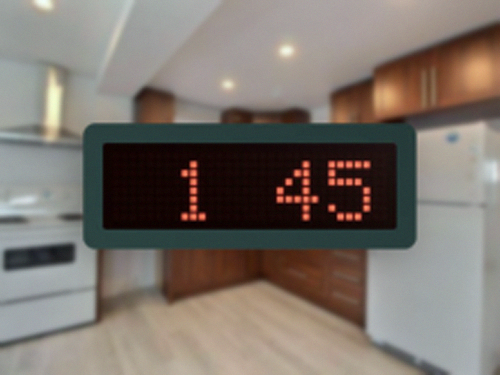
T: **1:45**
